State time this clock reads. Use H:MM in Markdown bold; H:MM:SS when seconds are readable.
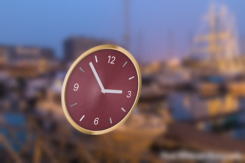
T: **2:53**
